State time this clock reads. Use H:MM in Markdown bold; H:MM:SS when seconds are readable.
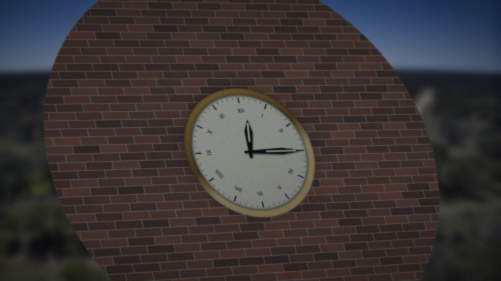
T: **12:15**
